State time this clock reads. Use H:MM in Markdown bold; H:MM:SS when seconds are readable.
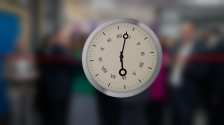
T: **6:03**
